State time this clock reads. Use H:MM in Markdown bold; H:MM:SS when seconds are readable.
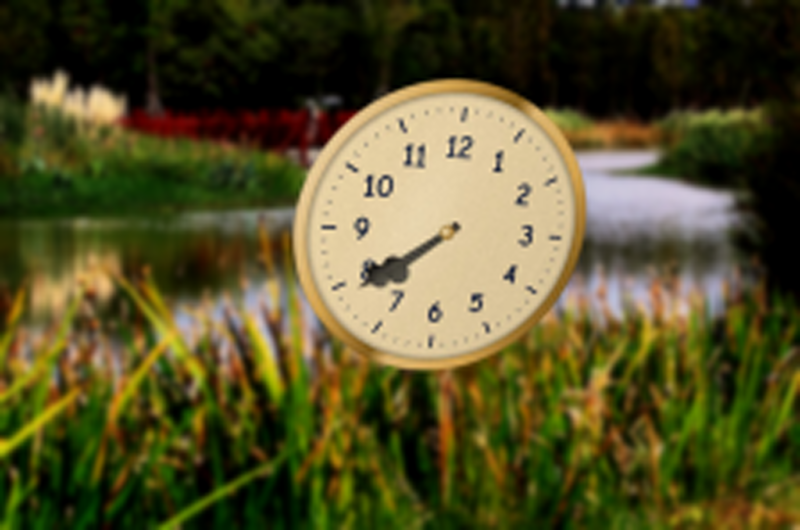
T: **7:39**
